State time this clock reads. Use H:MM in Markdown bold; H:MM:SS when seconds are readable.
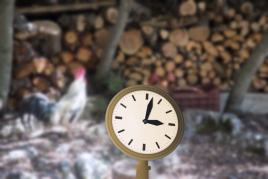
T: **3:02**
